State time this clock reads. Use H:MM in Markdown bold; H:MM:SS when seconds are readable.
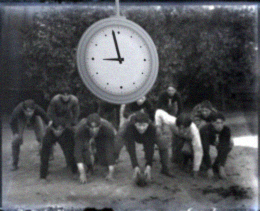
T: **8:58**
